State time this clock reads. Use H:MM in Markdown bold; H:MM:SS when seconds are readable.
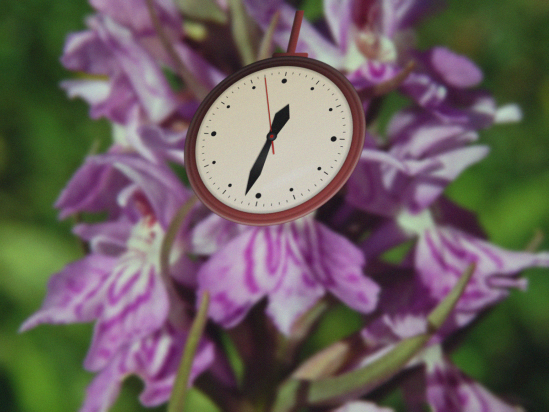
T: **12:31:57**
